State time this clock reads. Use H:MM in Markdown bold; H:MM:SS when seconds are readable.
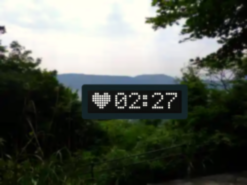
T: **2:27**
